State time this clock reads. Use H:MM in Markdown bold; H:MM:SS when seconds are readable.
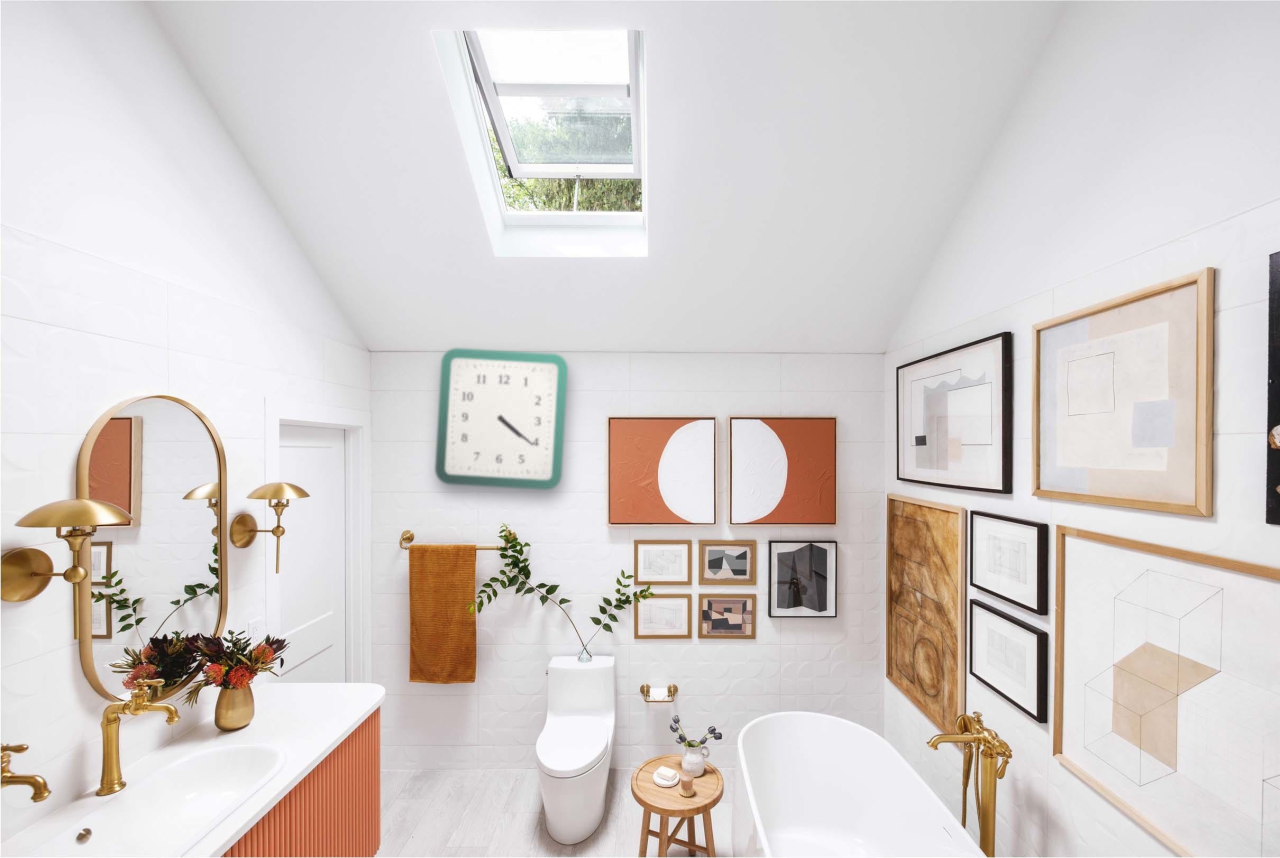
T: **4:21**
